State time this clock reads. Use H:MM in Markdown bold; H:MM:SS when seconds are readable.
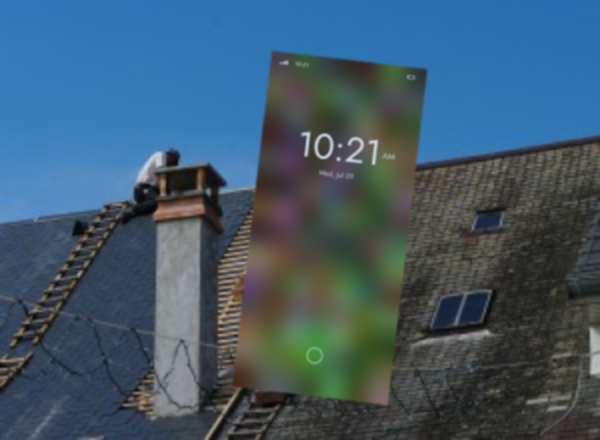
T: **10:21**
